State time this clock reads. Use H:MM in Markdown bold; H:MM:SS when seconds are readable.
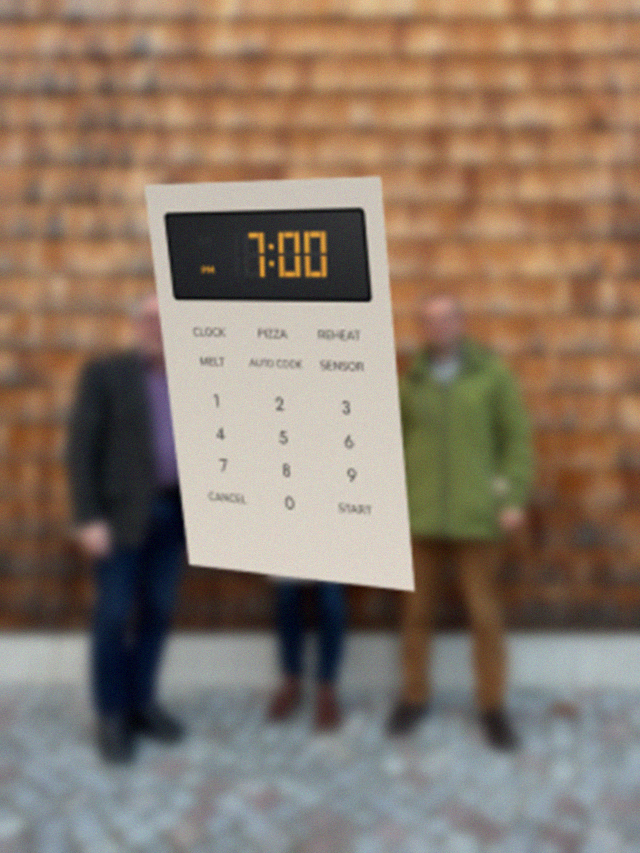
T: **7:00**
